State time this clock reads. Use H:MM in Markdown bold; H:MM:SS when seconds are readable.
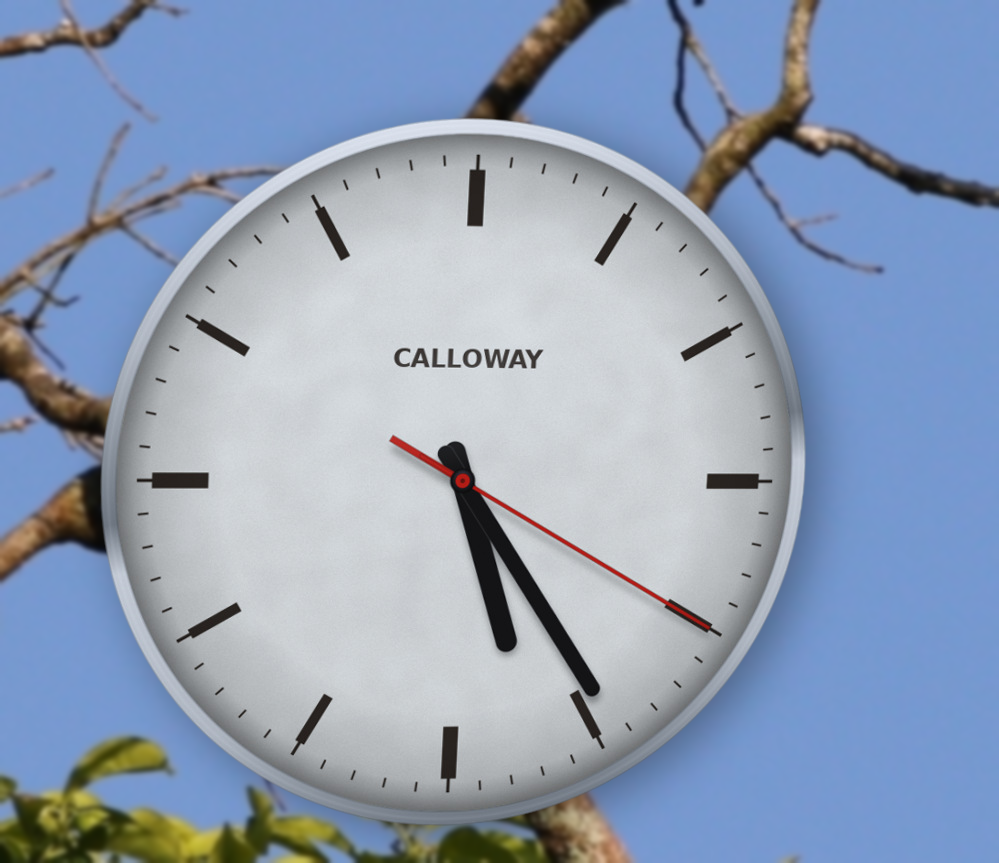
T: **5:24:20**
